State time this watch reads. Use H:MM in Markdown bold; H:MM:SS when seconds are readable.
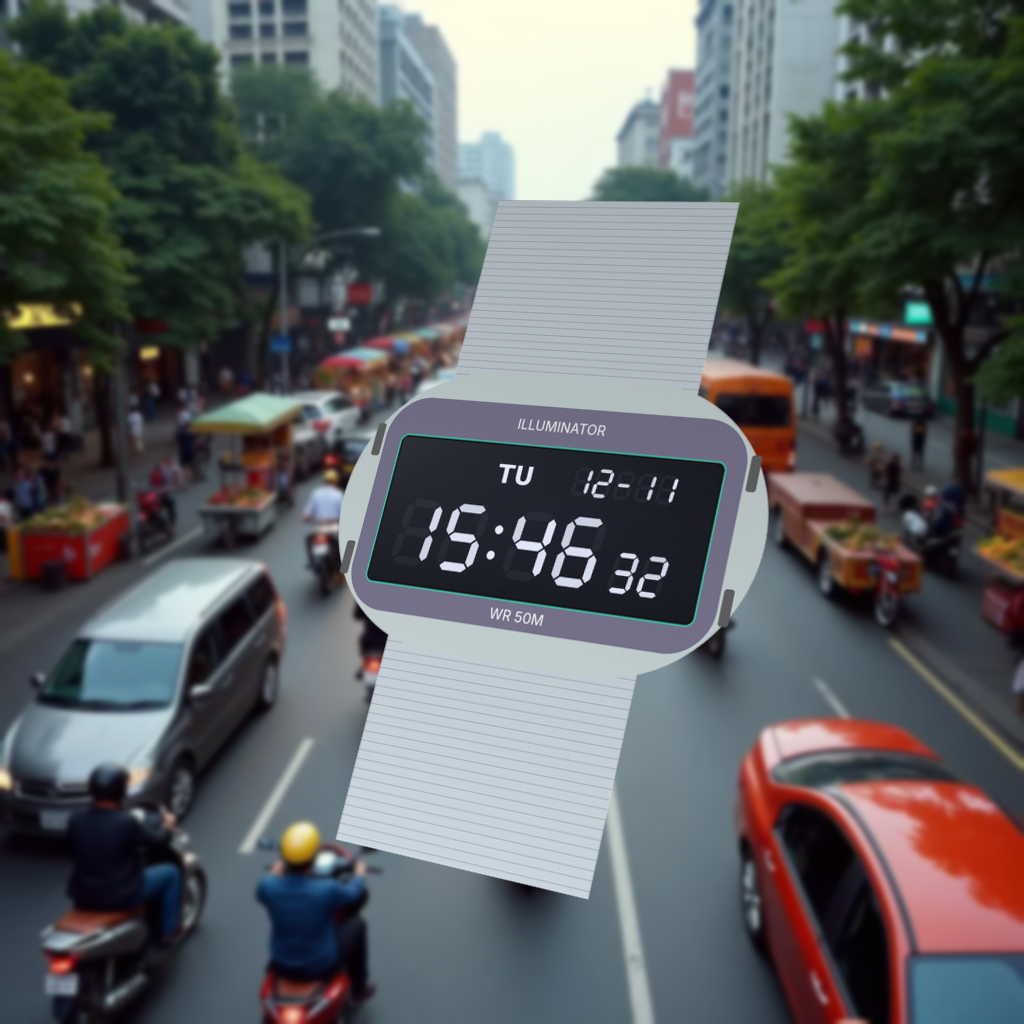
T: **15:46:32**
